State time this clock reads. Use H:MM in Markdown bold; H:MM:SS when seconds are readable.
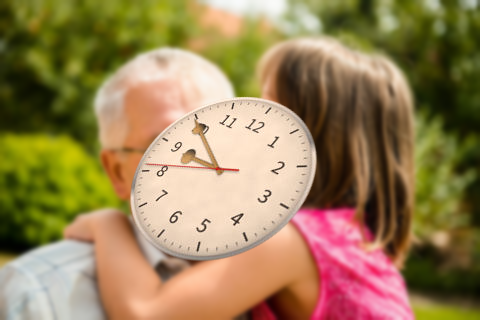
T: **8:49:41**
